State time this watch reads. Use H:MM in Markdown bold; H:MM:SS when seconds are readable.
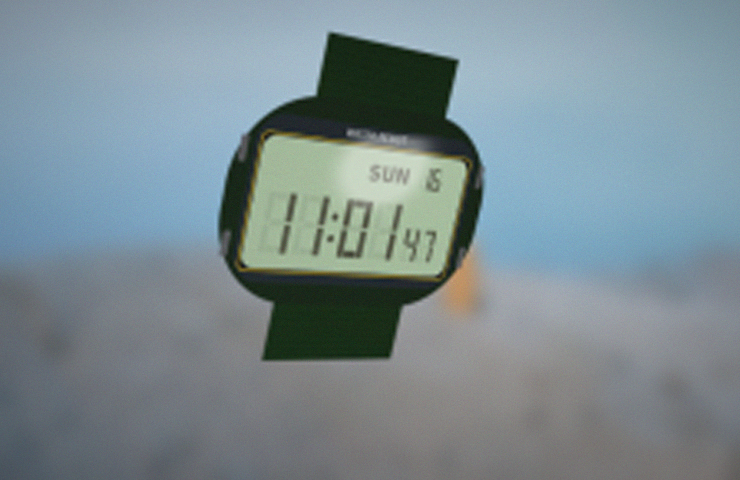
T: **11:01:47**
